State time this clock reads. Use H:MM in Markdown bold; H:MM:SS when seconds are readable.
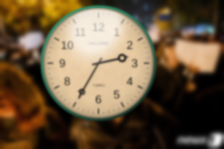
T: **2:35**
